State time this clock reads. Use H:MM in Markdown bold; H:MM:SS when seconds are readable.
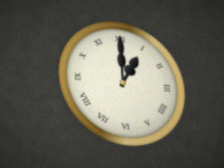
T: **1:00**
